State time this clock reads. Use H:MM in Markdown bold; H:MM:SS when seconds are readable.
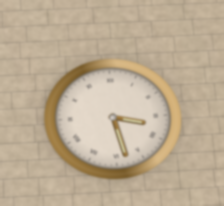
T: **3:28**
